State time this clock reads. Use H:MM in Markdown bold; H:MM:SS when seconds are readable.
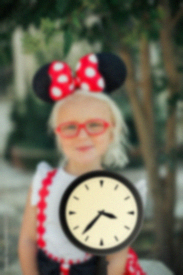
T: **3:37**
